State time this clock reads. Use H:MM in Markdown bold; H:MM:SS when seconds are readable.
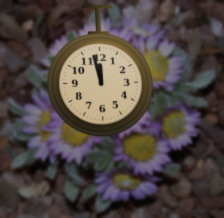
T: **11:58**
